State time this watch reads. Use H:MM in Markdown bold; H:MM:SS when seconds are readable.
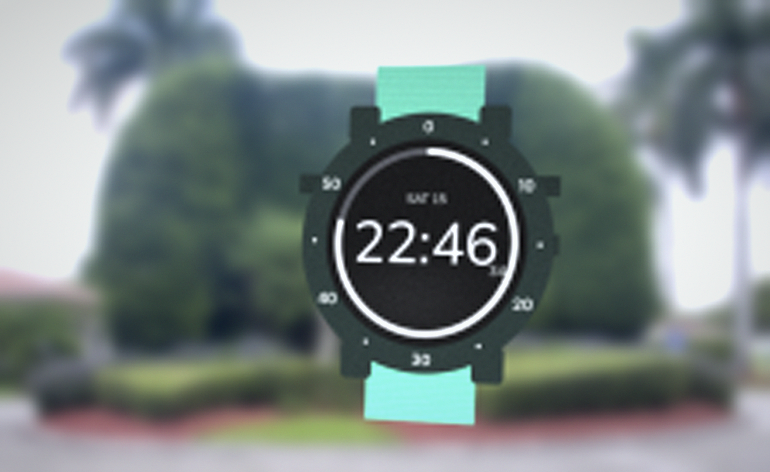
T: **22:46**
